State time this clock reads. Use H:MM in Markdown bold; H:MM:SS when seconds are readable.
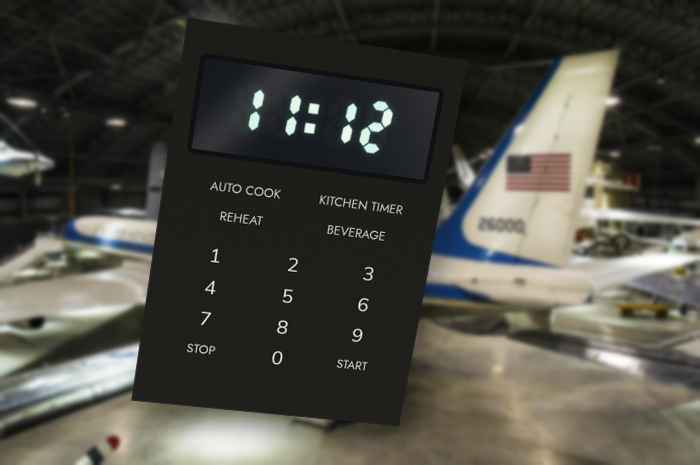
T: **11:12**
